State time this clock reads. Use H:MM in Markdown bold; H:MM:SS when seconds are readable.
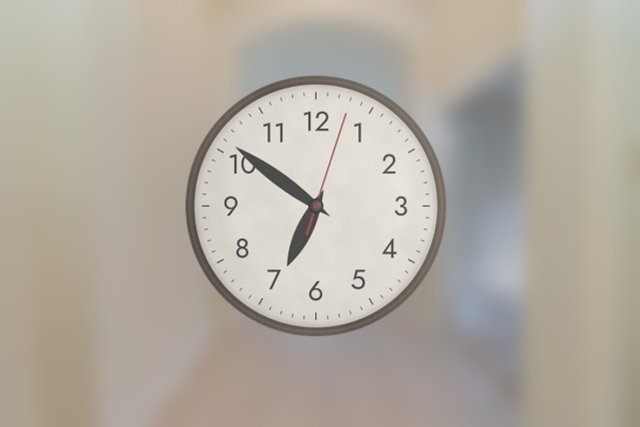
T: **6:51:03**
